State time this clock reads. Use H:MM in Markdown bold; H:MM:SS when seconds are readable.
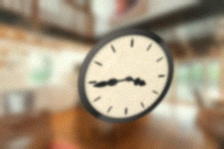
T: **3:44**
